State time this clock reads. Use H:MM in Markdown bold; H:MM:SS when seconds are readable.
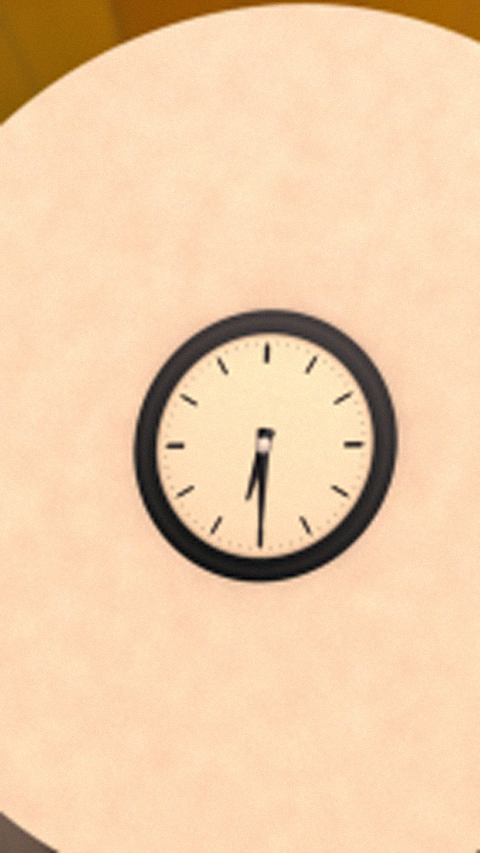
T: **6:30**
